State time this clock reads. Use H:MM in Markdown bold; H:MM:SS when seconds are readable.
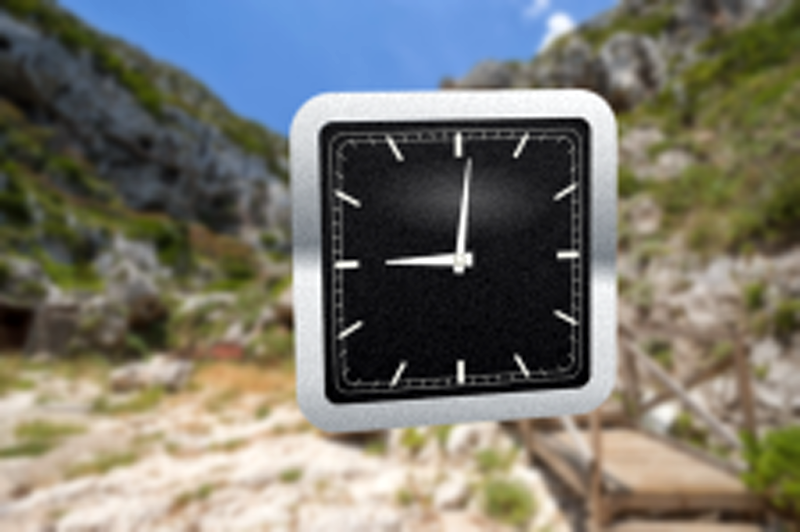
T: **9:01**
